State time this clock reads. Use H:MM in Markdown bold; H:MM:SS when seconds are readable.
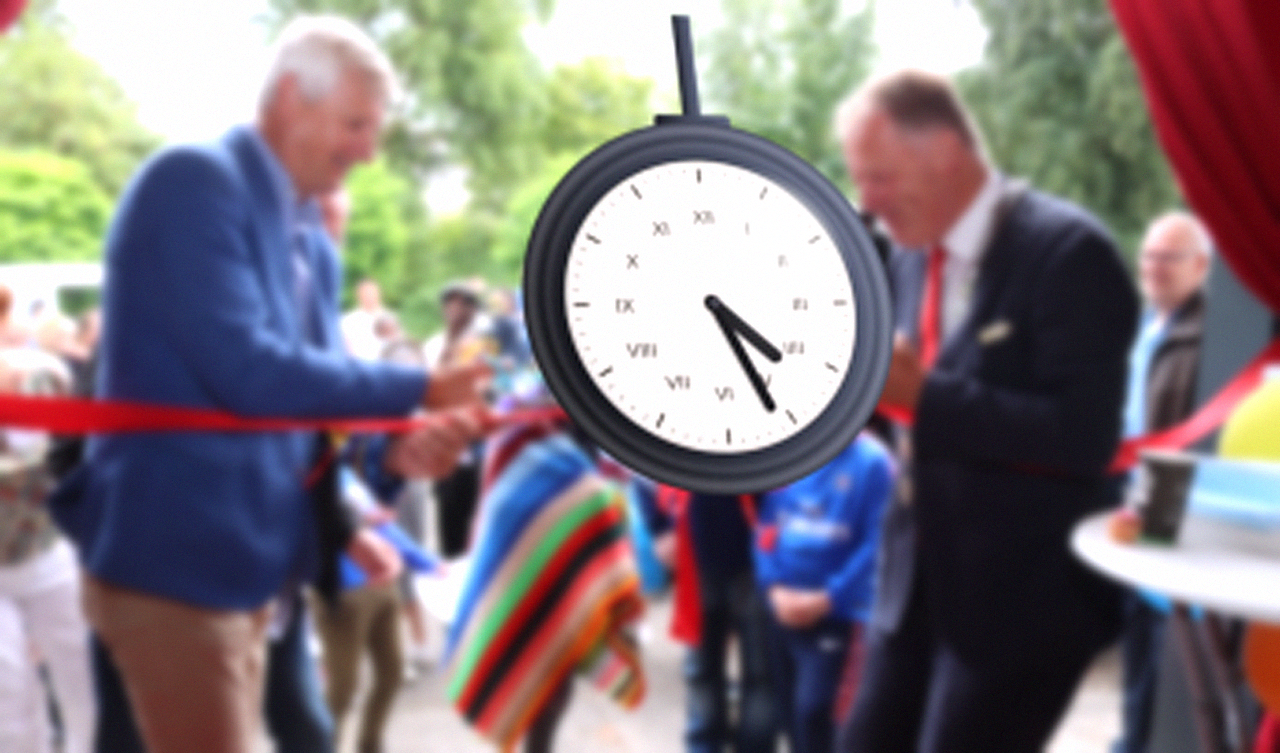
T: **4:26**
